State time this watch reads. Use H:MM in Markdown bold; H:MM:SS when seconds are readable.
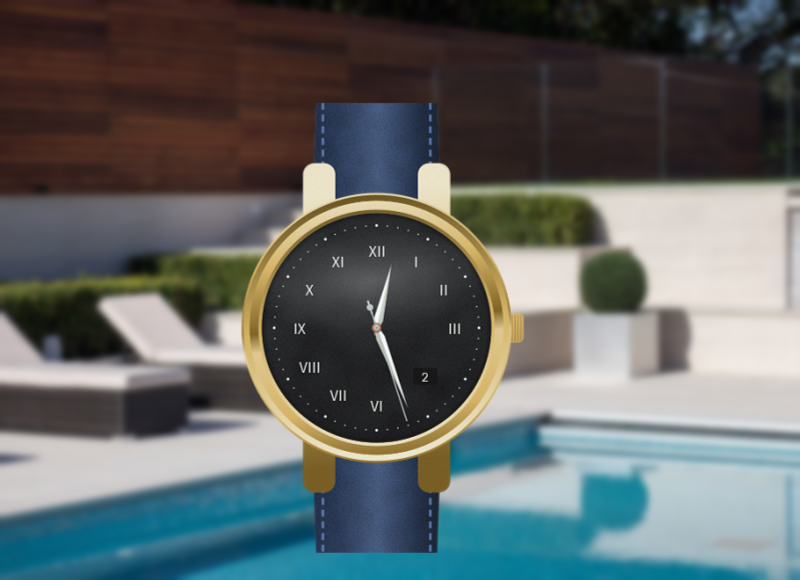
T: **12:26:27**
